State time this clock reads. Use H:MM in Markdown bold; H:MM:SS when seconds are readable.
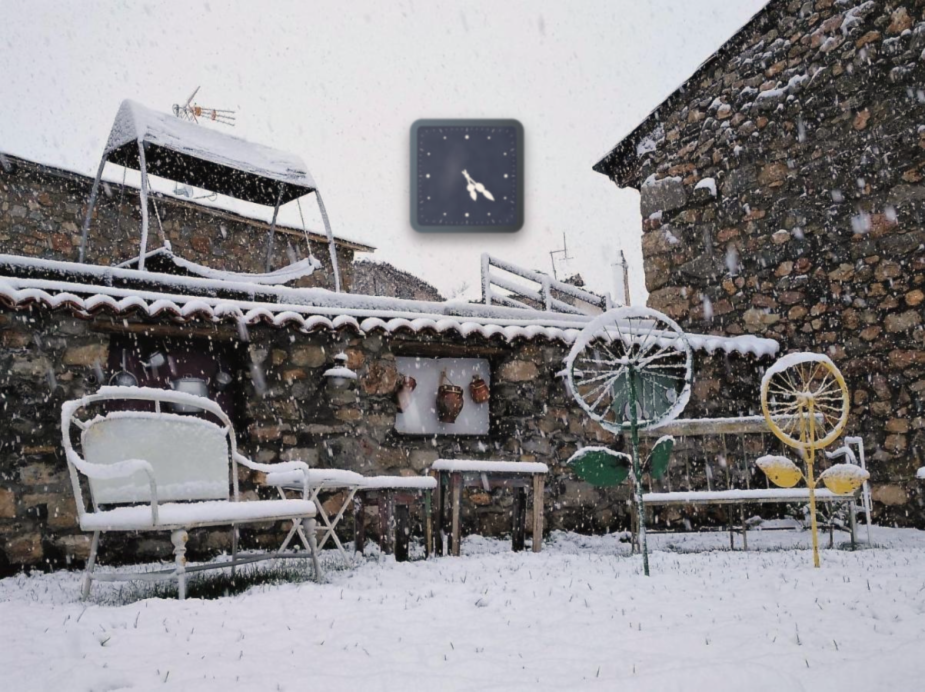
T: **5:22**
